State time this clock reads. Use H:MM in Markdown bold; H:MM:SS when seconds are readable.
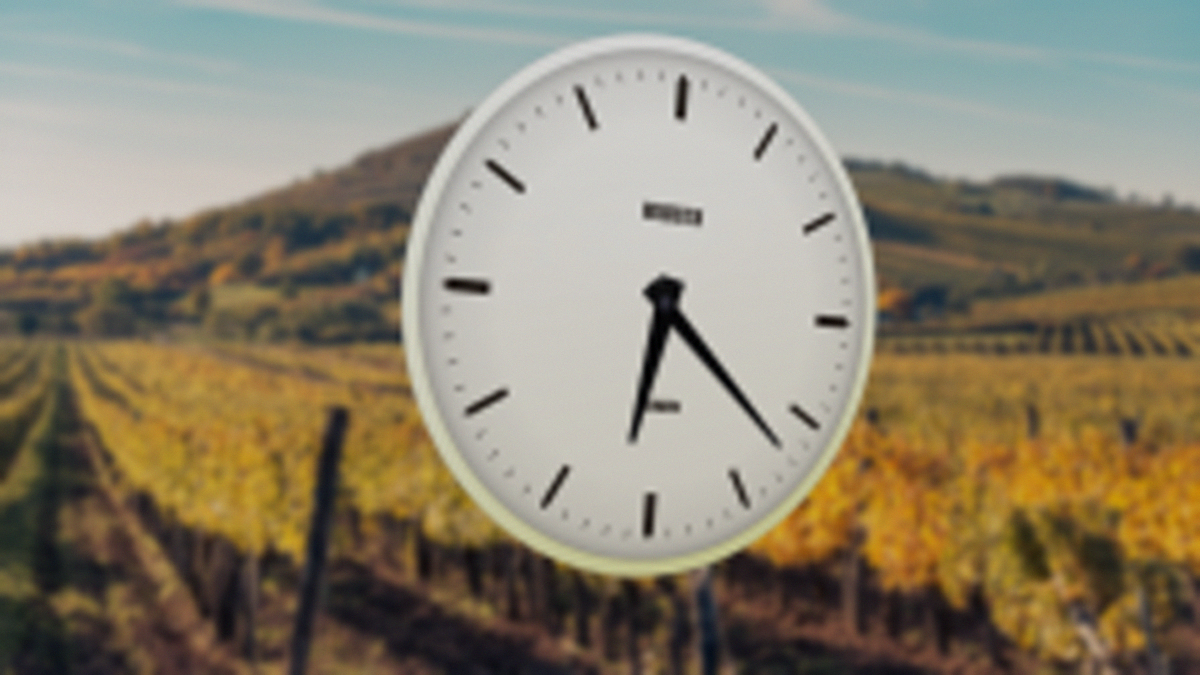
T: **6:22**
